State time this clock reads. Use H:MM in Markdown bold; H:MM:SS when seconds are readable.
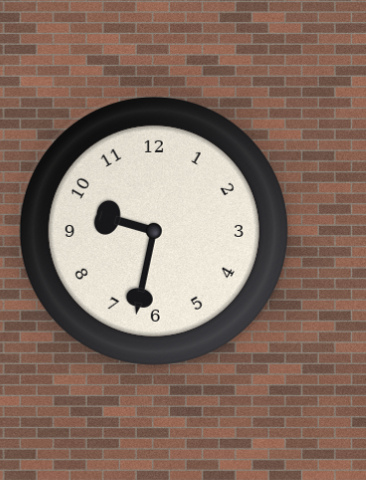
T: **9:32**
